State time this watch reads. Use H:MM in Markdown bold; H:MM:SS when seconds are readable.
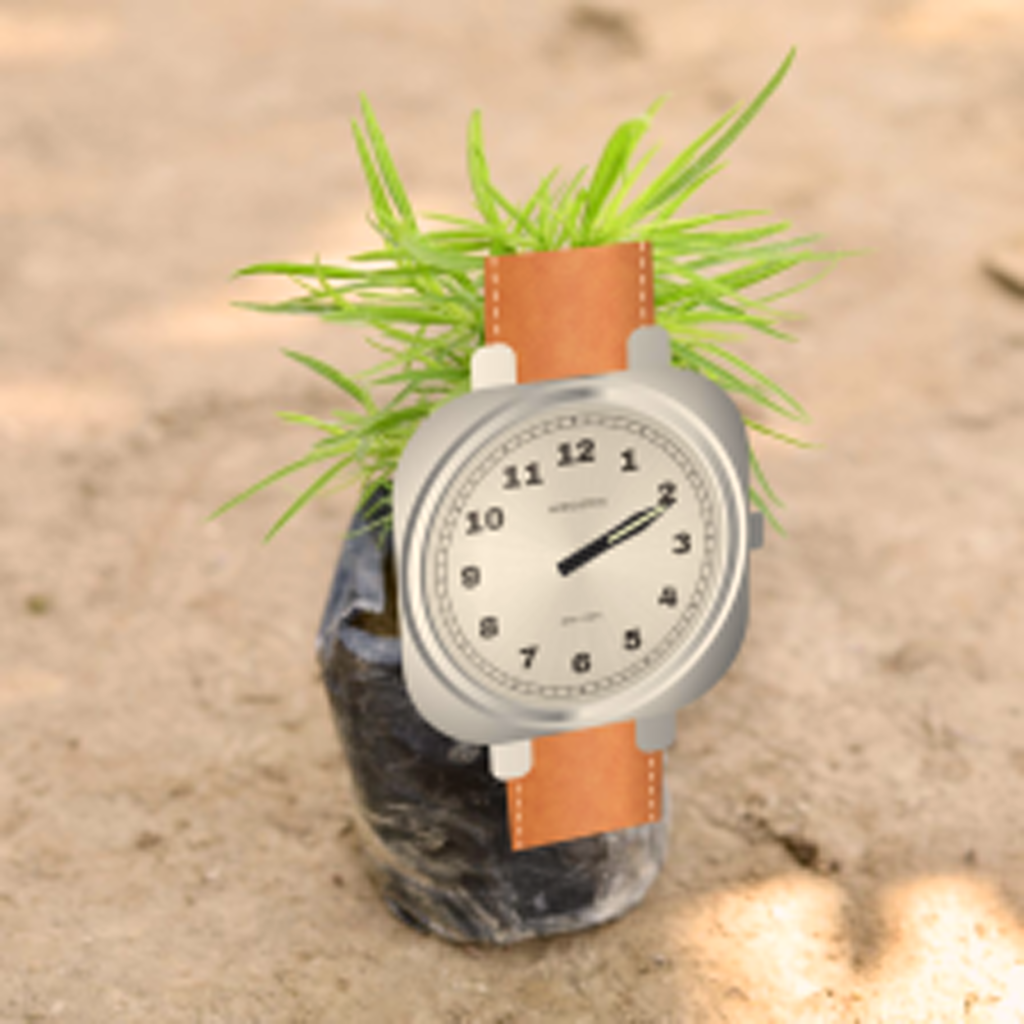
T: **2:11**
